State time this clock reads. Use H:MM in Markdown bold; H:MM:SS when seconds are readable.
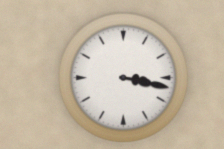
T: **3:17**
